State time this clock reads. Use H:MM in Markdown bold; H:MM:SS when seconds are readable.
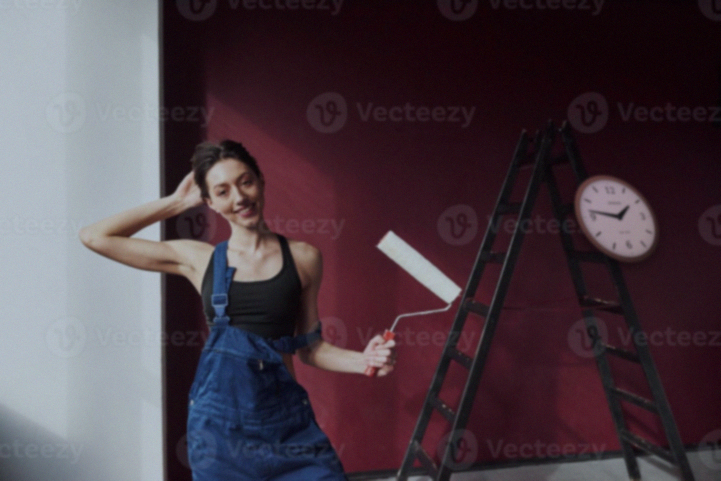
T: **1:47**
